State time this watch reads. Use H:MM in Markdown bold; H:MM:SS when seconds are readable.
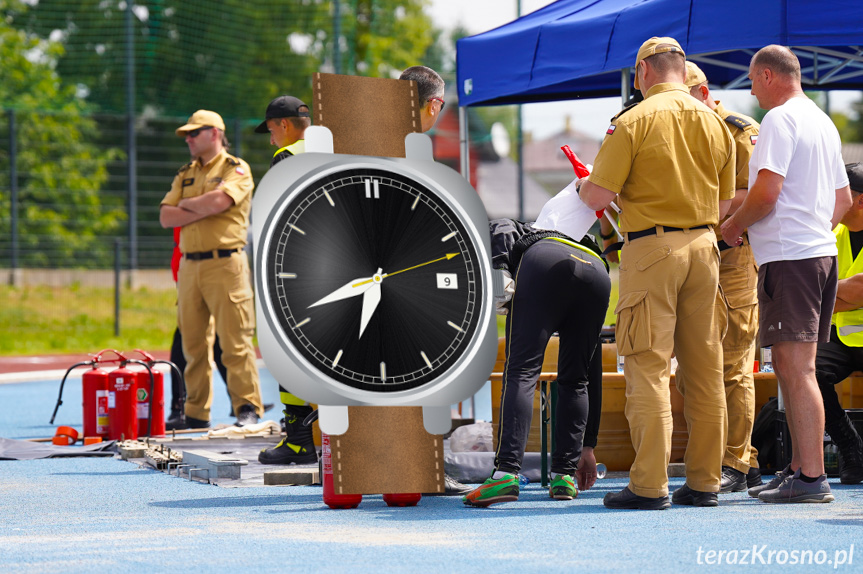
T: **6:41:12**
